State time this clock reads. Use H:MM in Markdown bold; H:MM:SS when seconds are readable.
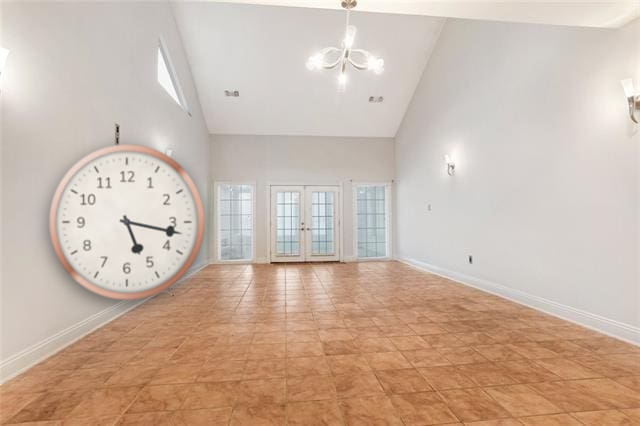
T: **5:17**
